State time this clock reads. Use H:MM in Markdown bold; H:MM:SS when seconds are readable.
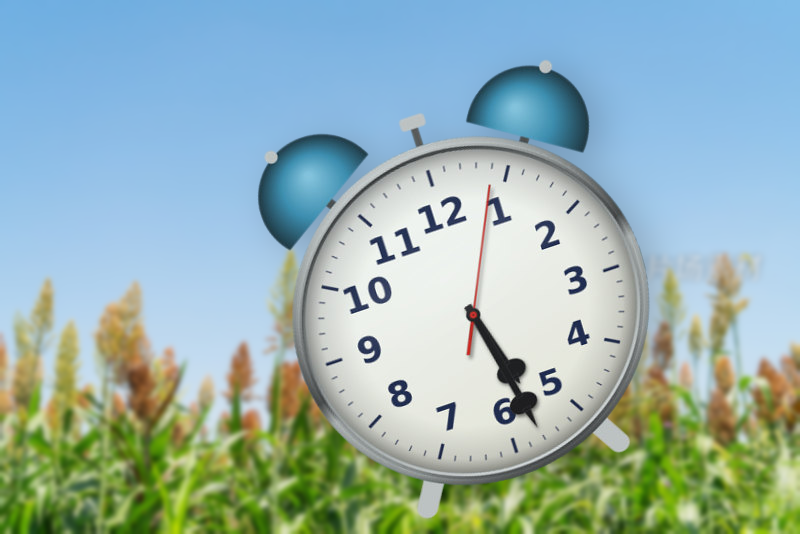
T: **5:28:04**
